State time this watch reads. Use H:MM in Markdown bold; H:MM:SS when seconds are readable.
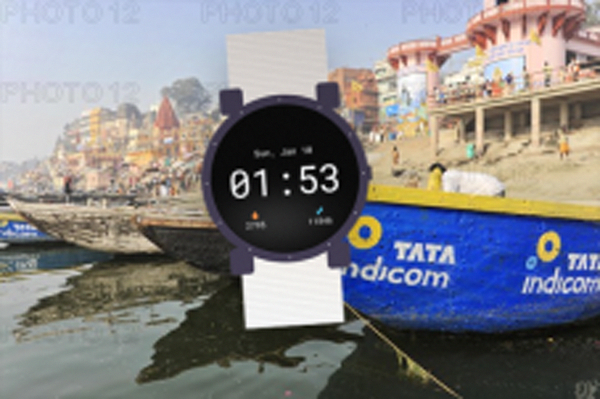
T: **1:53**
